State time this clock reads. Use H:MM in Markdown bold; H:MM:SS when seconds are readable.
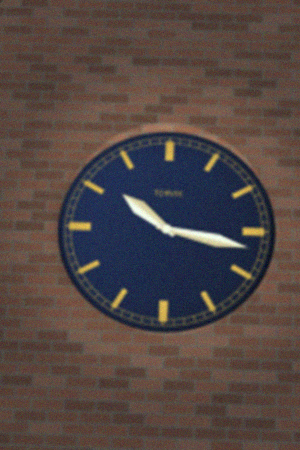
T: **10:17**
